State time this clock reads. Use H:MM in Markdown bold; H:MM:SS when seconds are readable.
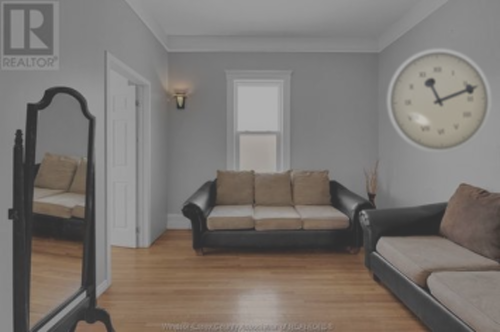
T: **11:12**
